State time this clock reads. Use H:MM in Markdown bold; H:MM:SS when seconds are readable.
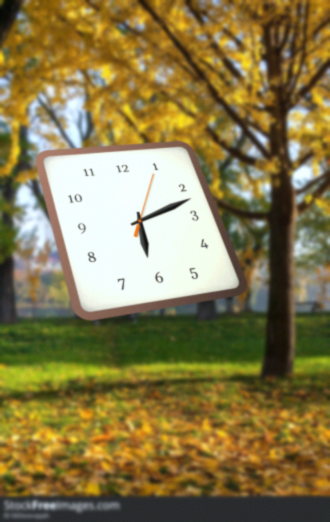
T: **6:12:05**
